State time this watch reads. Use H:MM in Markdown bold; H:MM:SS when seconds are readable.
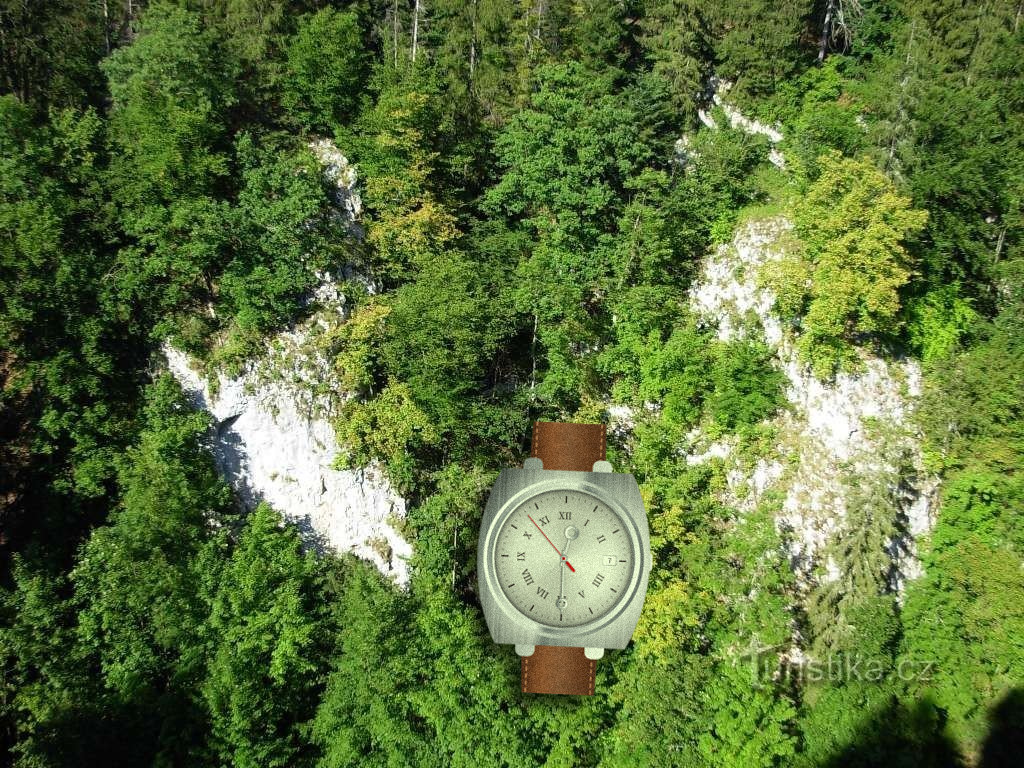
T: **12:29:53**
